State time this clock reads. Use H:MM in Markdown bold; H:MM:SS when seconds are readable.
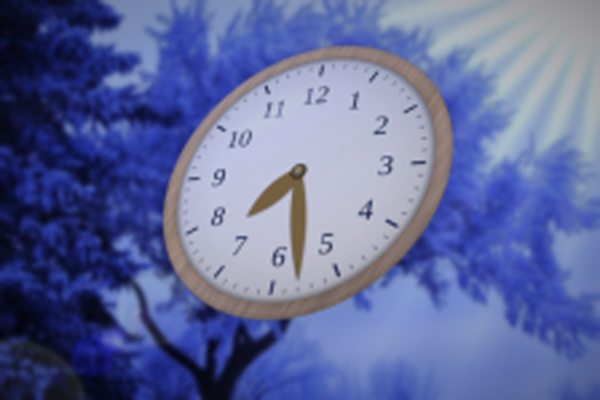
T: **7:28**
